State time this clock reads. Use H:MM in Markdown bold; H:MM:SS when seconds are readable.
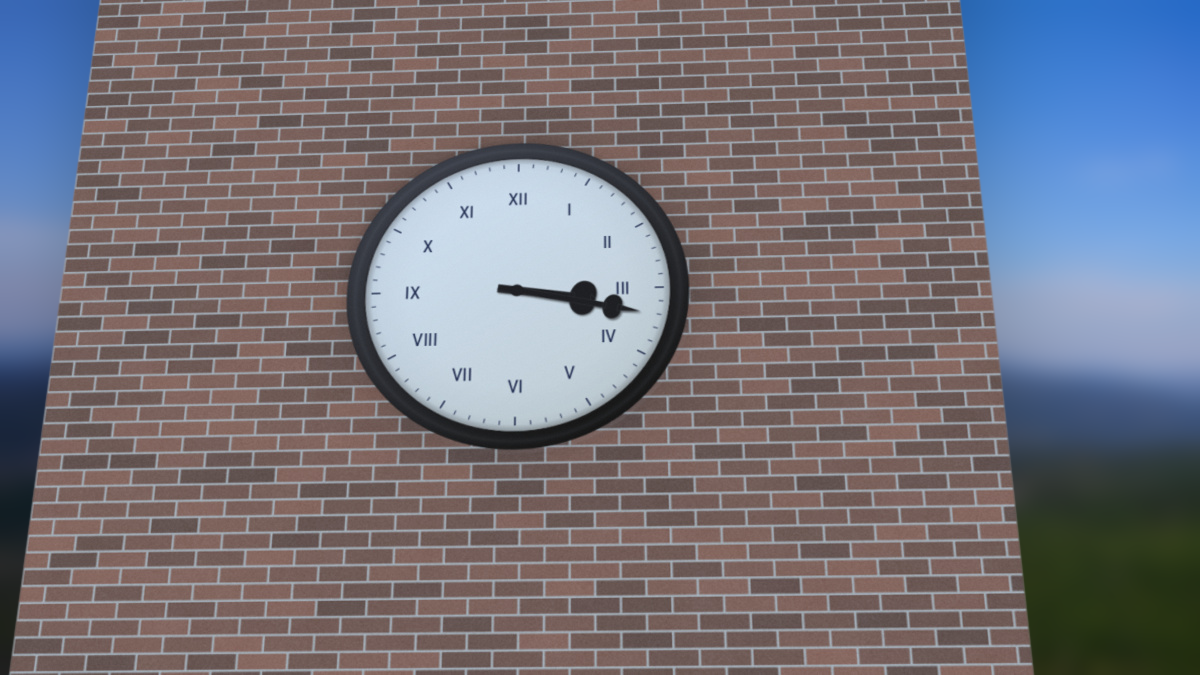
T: **3:17**
